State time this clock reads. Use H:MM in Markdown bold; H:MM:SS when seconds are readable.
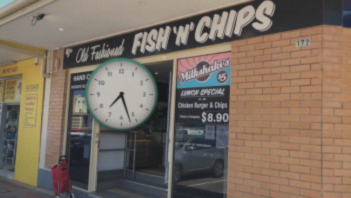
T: **7:27**
